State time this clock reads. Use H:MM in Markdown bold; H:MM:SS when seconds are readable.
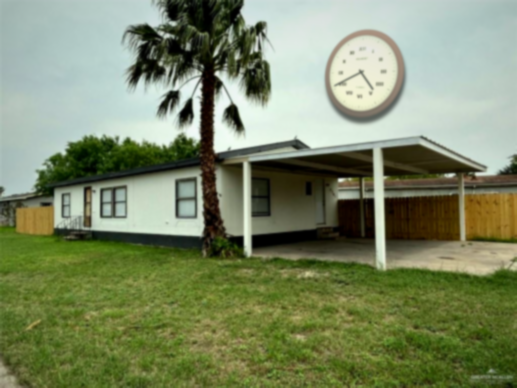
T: **4:41**
